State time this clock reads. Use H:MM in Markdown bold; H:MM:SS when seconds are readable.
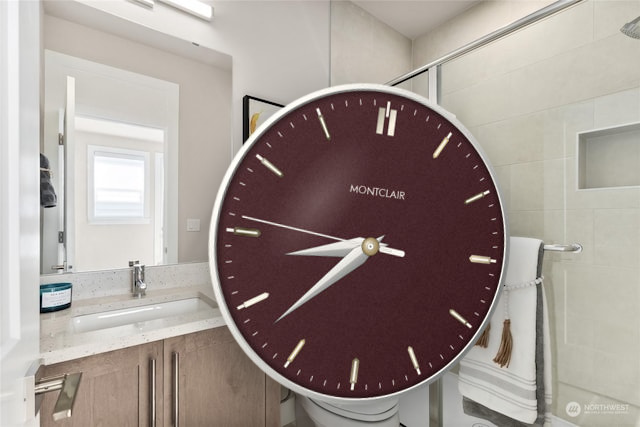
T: **8:37:46**
